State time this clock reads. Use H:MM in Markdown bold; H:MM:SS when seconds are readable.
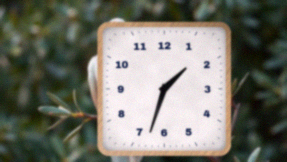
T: **1:33**
